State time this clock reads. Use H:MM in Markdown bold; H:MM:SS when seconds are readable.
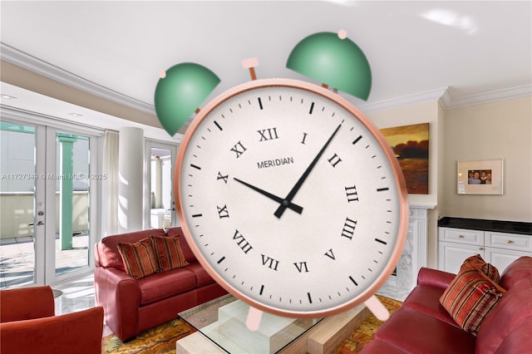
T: **10:08**
